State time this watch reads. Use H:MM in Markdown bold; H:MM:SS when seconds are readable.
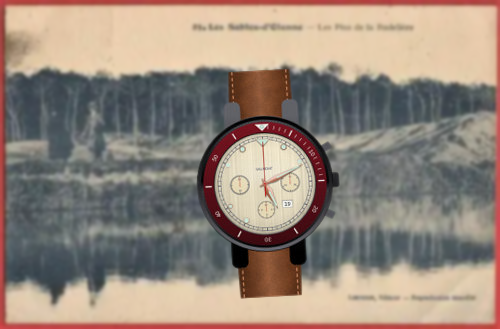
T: **5:11**
